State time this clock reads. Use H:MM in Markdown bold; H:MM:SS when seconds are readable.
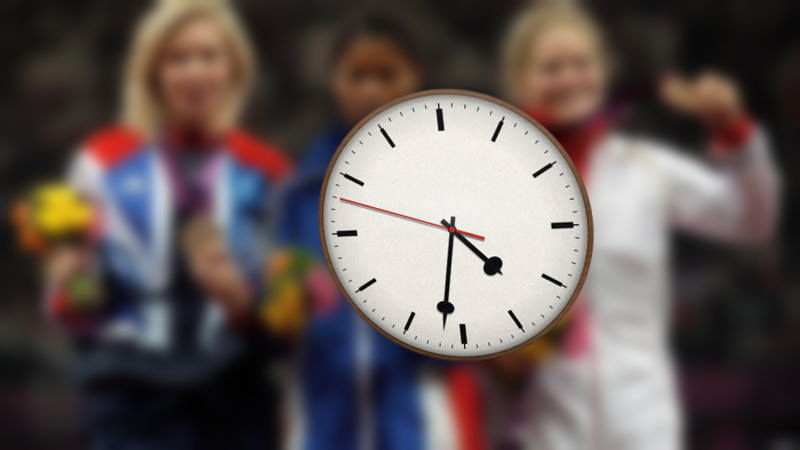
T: **4:31:48**
